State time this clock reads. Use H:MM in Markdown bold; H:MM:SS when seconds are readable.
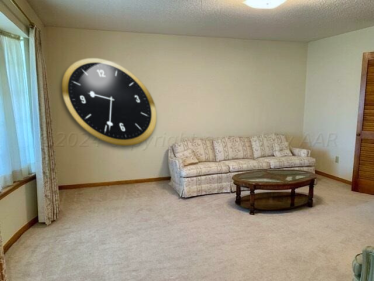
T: **9:34**
